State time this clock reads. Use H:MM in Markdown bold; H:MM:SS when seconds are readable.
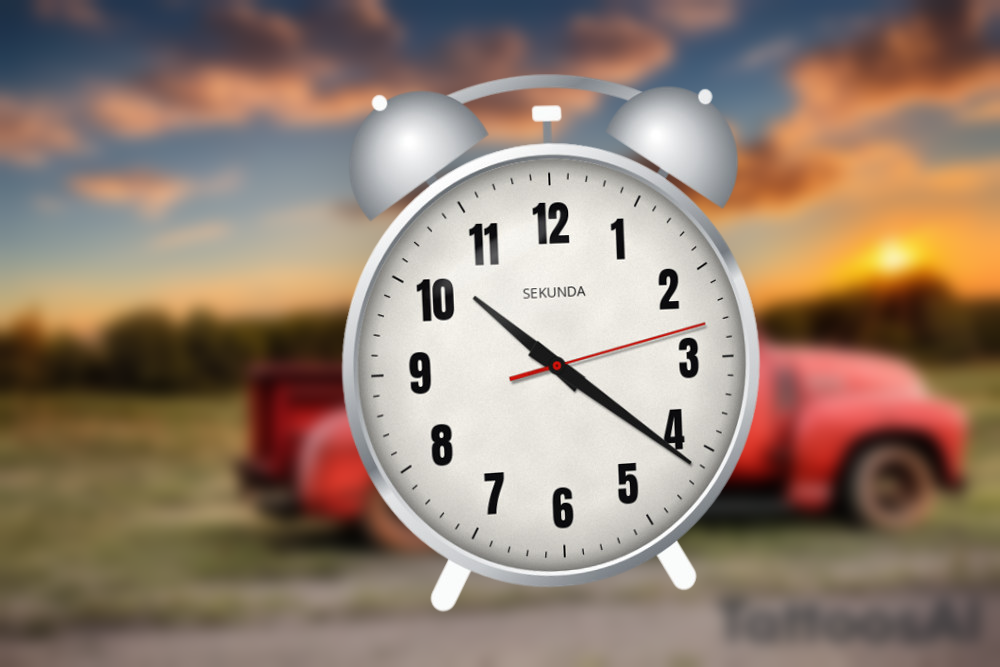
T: **10:21:13**
